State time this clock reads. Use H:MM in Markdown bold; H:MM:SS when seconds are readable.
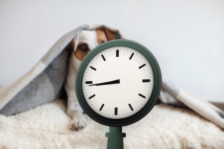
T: **8:44**
